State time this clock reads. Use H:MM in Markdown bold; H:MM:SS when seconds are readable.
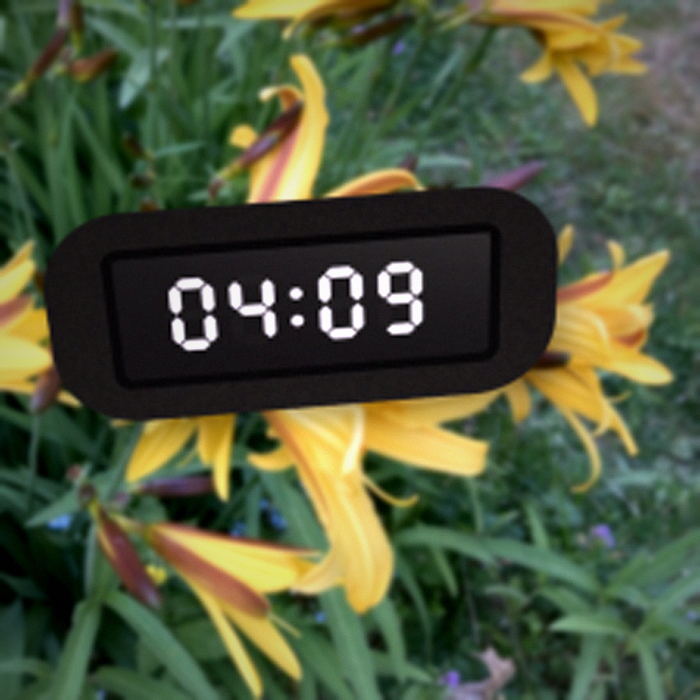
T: **4:09**
